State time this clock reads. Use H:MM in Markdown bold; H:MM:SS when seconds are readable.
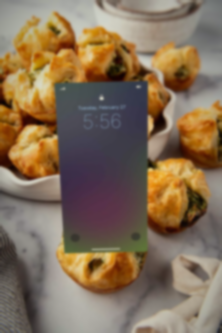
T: **5:56**
